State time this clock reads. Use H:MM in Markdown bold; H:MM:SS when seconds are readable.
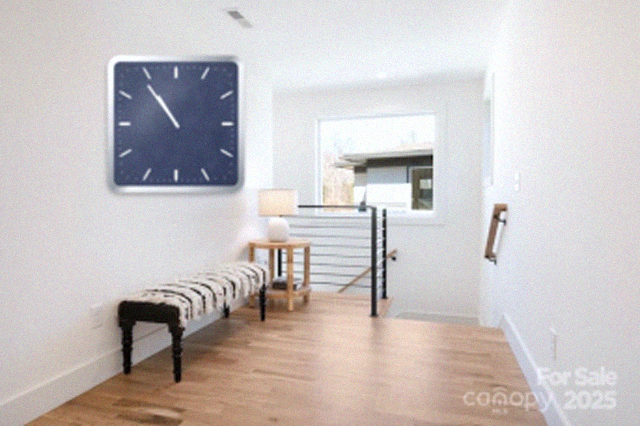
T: **10:54**
